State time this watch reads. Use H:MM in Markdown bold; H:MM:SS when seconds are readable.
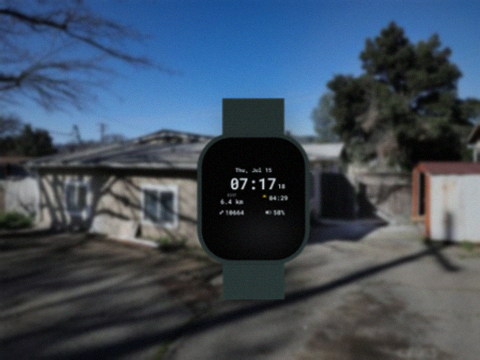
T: **7:17**
